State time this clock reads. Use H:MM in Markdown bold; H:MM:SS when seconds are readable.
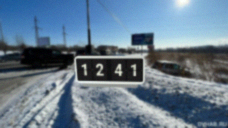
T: **12:41**
